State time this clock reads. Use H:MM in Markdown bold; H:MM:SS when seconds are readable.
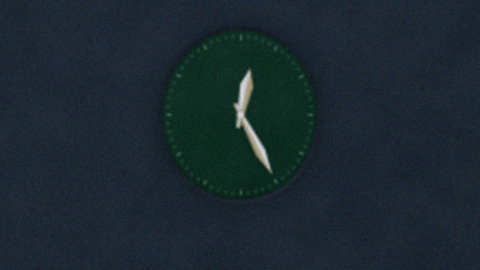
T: **12:25**
